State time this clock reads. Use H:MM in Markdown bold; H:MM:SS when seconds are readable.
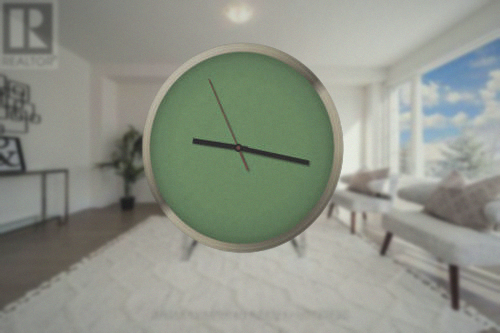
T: **9:16:56**
